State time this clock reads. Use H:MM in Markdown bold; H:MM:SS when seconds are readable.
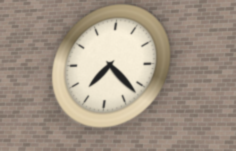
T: **7:22**
